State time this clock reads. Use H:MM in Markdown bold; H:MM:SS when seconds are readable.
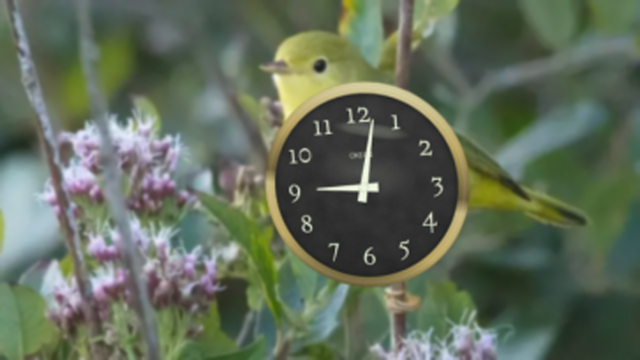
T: **9:02**
